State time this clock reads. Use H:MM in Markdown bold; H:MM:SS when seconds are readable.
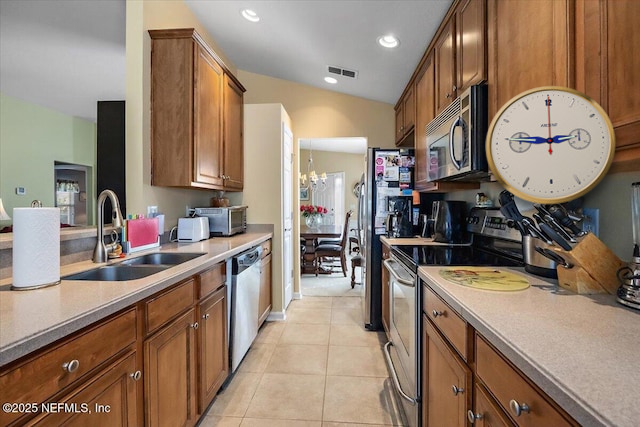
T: **2:46**
